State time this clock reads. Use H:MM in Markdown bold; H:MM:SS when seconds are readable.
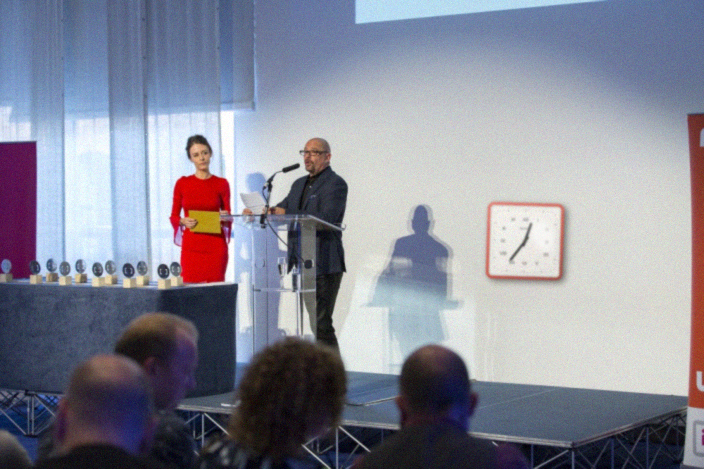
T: **12:36**
